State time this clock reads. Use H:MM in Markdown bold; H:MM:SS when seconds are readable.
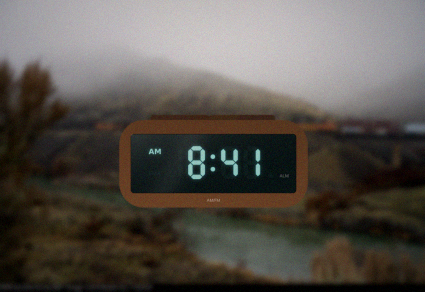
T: **8:41**
